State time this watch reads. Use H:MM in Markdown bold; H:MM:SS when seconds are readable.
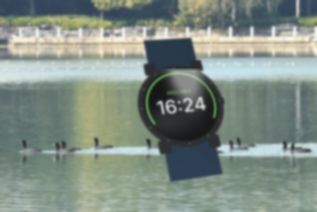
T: **16:24**
